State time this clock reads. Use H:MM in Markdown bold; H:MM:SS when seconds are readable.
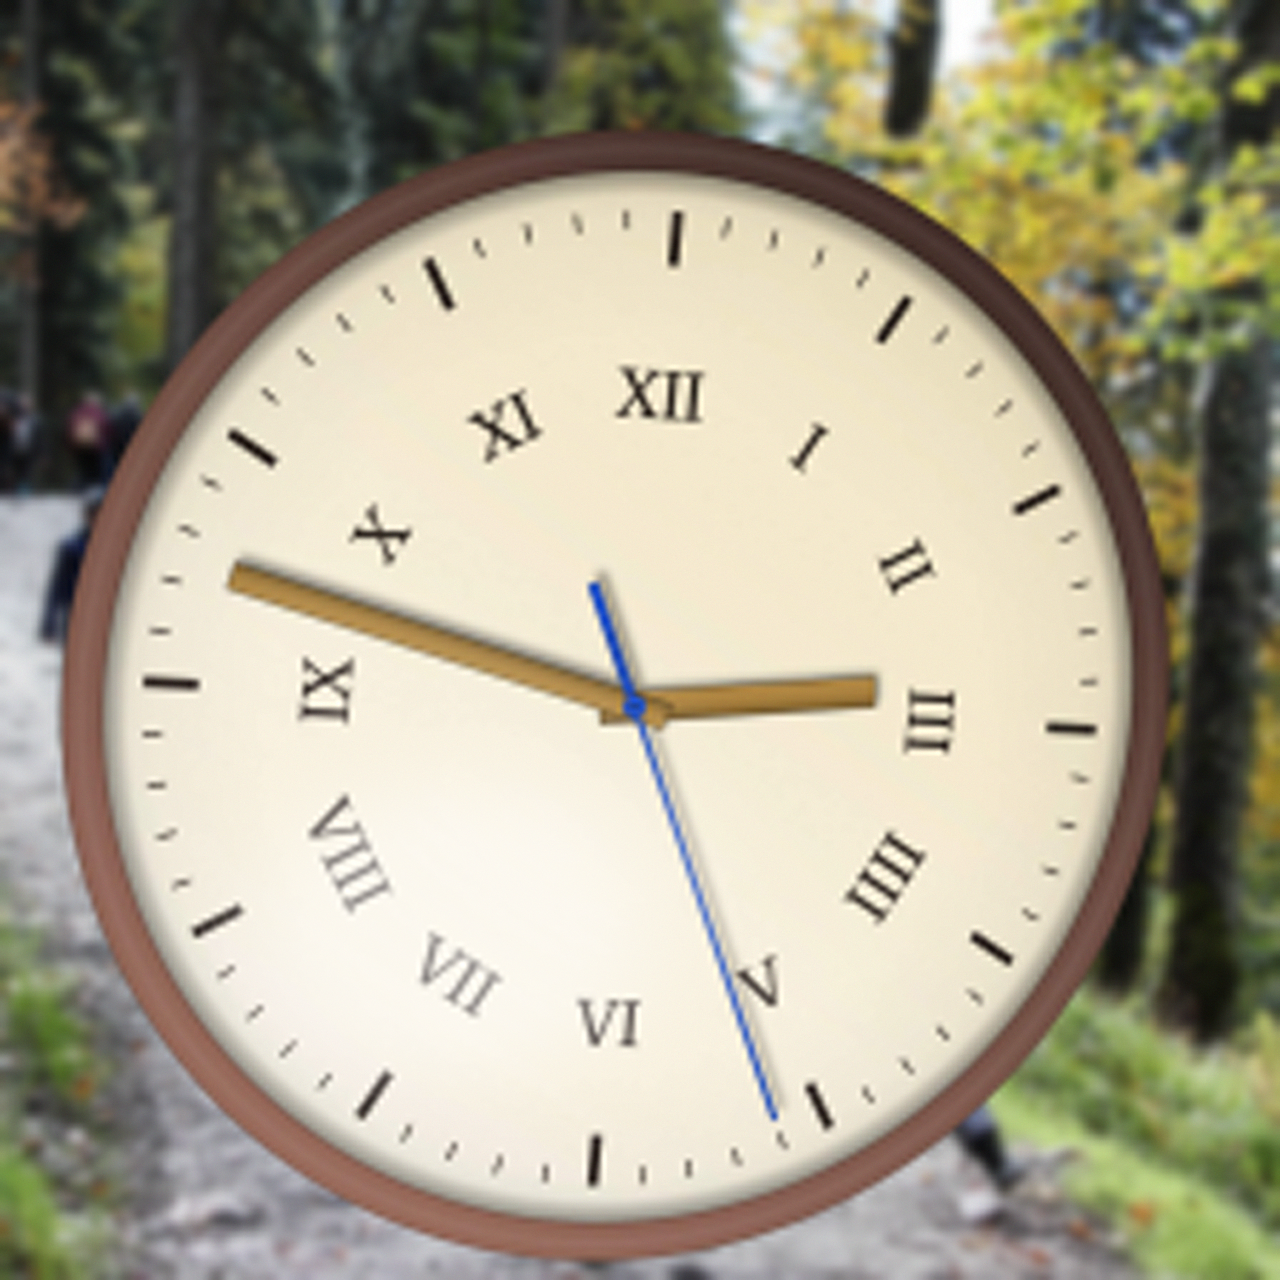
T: **2:47:26**
